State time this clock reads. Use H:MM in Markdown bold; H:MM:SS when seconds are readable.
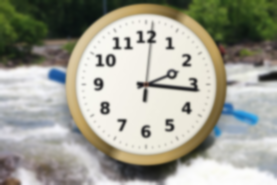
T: **2:16:01**
